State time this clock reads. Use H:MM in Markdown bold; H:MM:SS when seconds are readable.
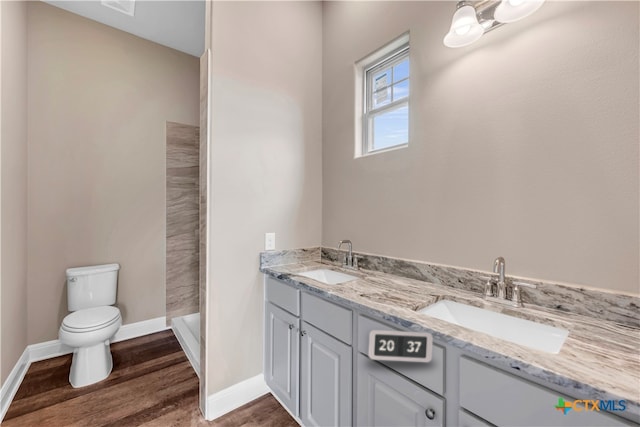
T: **20:37**
